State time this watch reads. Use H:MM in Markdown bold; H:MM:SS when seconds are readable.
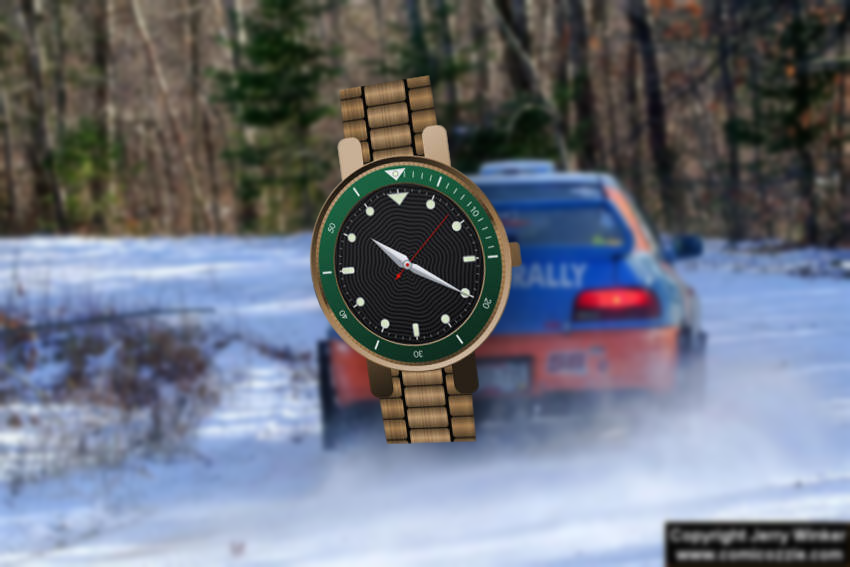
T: **10:20:08**
